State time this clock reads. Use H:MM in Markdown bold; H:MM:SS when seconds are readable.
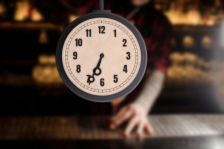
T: **6:34**
